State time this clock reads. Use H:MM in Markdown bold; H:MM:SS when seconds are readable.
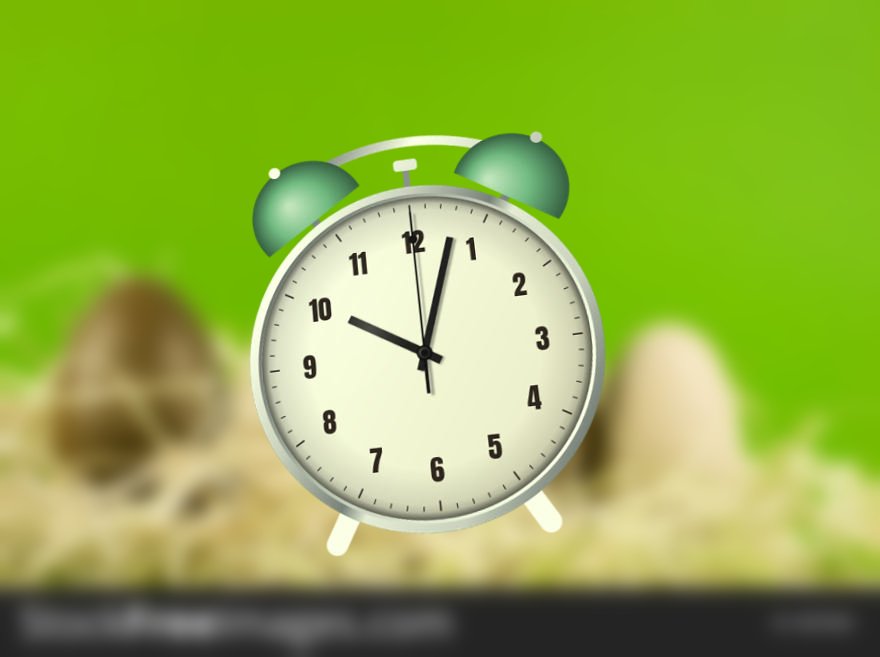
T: **10:03:00**
